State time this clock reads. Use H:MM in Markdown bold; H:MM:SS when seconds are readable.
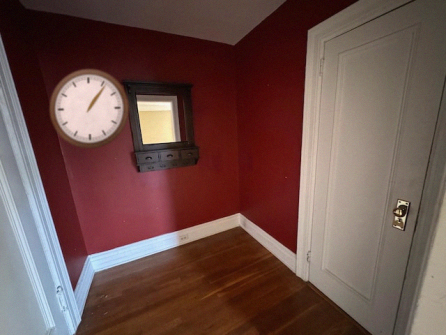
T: **1:06**
